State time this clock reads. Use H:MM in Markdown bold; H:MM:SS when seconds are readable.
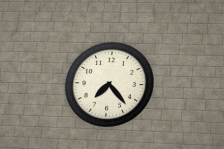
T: **7:23**
